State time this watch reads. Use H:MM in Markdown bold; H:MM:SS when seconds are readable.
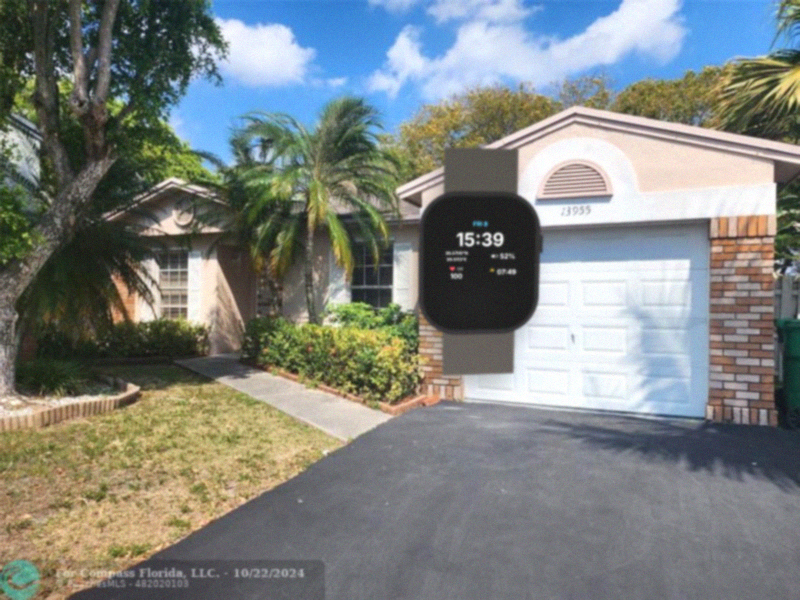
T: **15:39**
